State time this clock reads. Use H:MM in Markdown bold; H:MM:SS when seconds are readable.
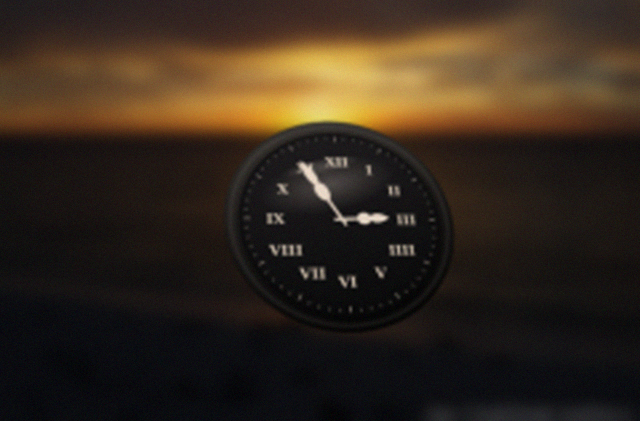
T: **2:55**
